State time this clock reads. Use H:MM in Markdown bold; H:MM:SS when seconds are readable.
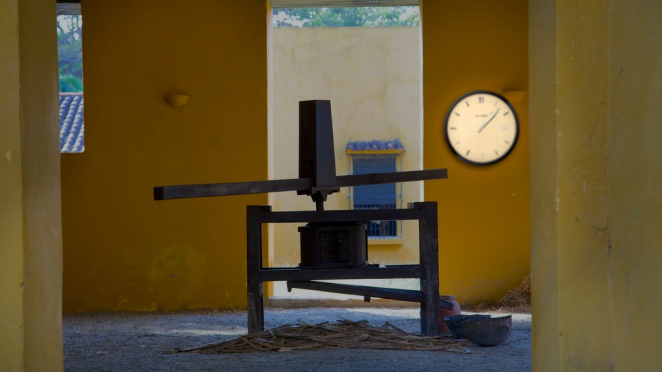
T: **1:07**
